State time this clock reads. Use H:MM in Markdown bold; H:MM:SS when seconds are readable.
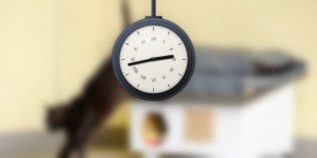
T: **2:43**
